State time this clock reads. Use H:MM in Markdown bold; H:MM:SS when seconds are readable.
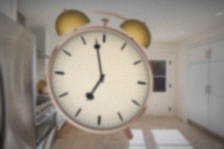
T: **6:58**
